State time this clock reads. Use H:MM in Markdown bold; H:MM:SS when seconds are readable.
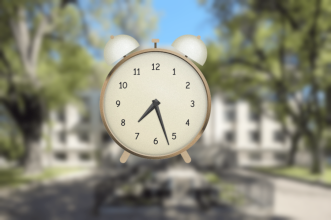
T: **7:27**
